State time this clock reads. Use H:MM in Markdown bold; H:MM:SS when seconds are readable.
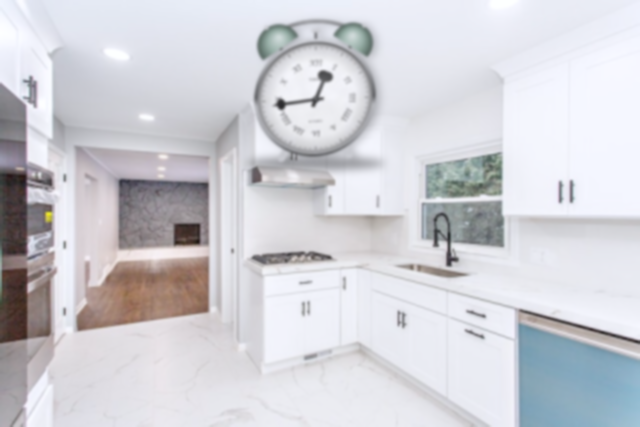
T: **12:44**
